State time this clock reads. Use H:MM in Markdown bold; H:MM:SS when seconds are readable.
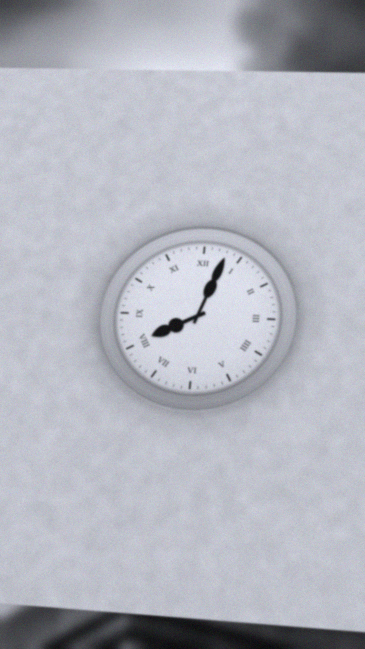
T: **8:03**
